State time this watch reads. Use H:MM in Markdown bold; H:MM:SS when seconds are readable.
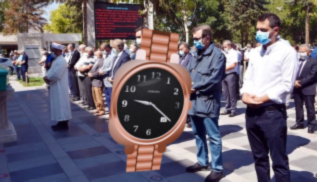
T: **9:21**
